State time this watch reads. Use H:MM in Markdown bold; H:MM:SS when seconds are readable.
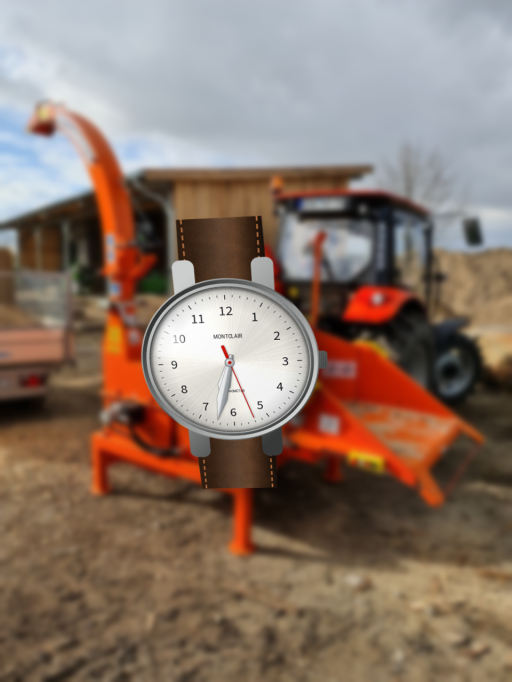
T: **6:32:27**
